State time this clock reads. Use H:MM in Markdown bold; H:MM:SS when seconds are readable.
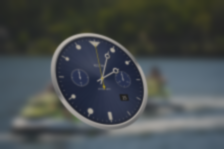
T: **2:04**
